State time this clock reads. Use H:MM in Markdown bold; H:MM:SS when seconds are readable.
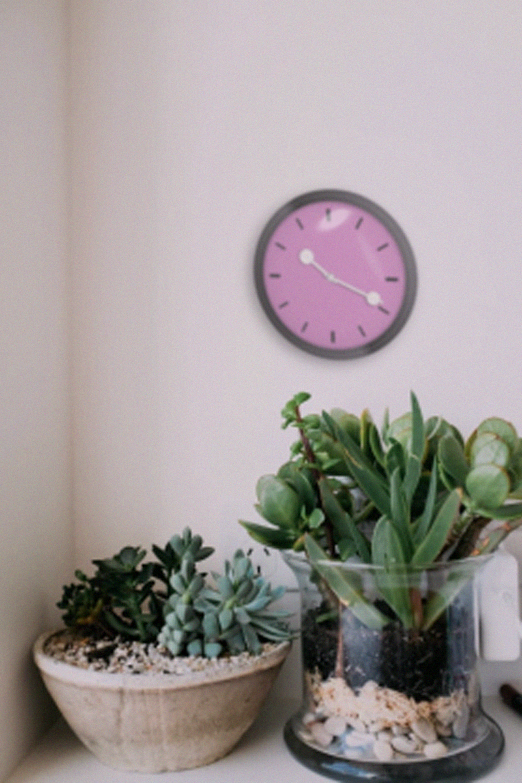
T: **10:19**
